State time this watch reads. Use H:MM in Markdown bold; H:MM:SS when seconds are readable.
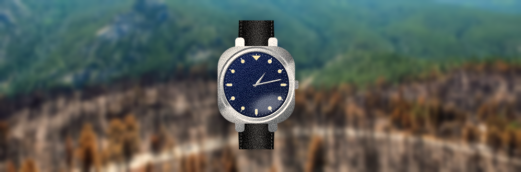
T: **1:13**
